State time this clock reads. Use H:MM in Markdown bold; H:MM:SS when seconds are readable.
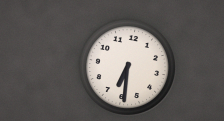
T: **6:29**
